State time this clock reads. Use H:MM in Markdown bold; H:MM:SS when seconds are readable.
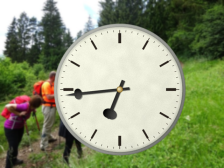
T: **6:44**
